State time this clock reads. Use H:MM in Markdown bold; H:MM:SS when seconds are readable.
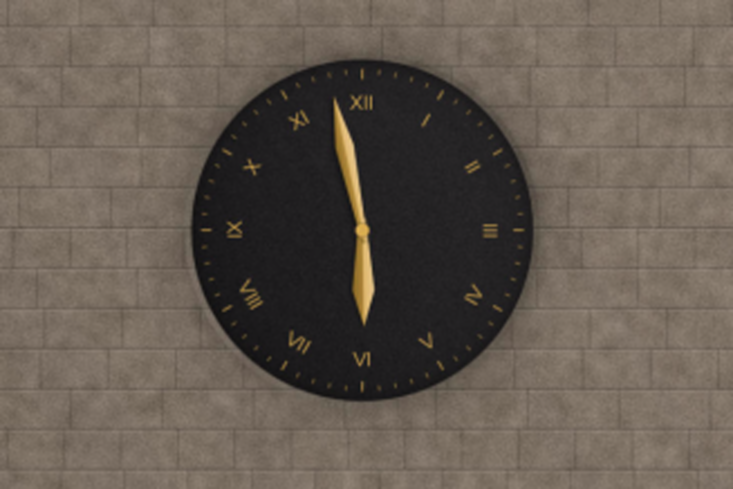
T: **5:58**
